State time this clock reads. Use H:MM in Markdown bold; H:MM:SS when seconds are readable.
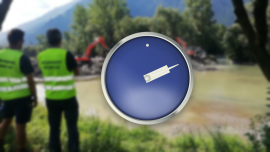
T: **2:11**
